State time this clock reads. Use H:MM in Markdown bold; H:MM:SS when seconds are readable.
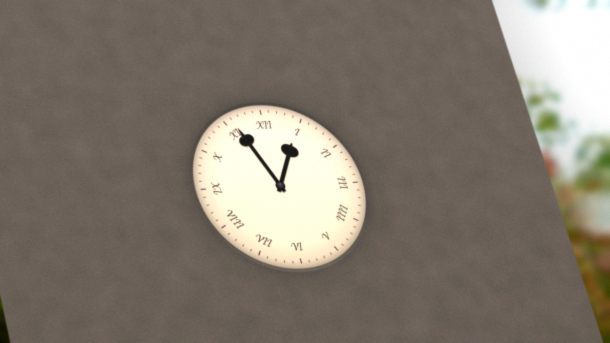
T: **12:56**
